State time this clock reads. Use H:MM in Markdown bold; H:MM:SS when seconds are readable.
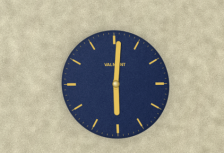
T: **6:01**
